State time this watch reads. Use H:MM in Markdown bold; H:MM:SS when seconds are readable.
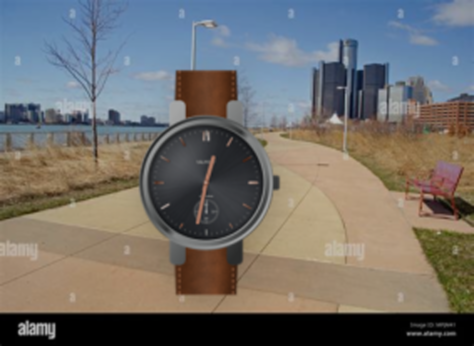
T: **12:32**
